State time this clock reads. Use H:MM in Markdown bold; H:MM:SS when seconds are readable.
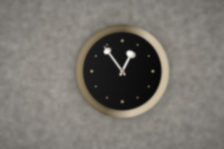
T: **12:54**
